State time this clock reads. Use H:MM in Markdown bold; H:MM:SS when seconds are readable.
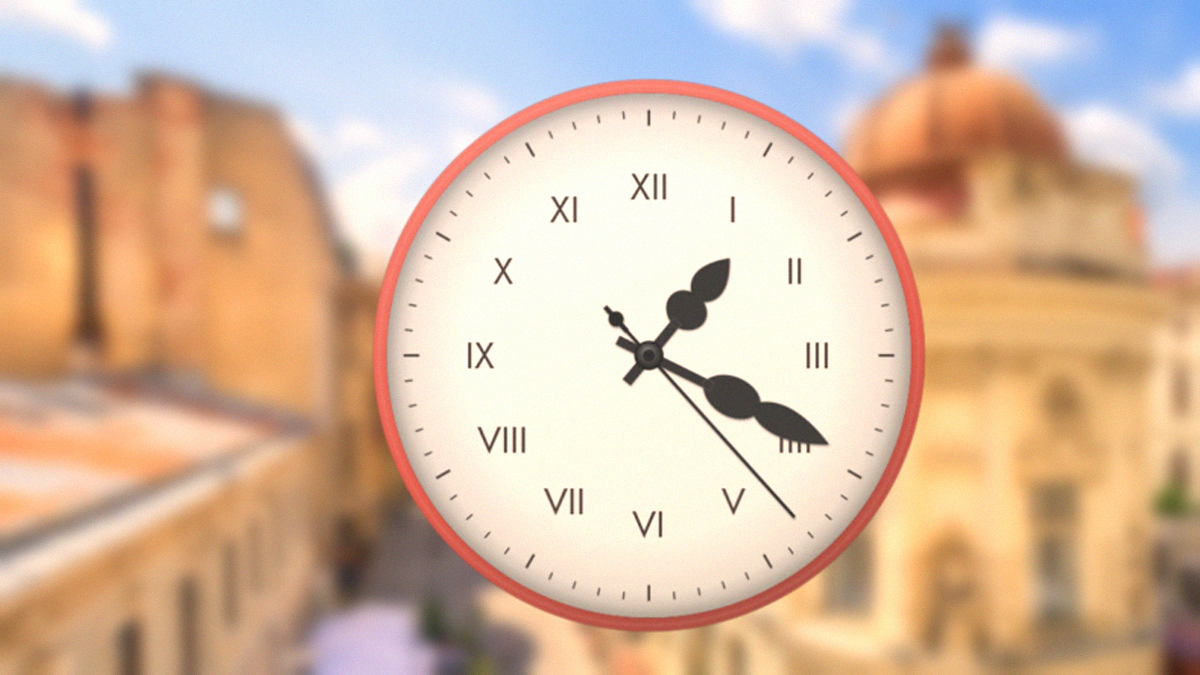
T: **1:19:23**
